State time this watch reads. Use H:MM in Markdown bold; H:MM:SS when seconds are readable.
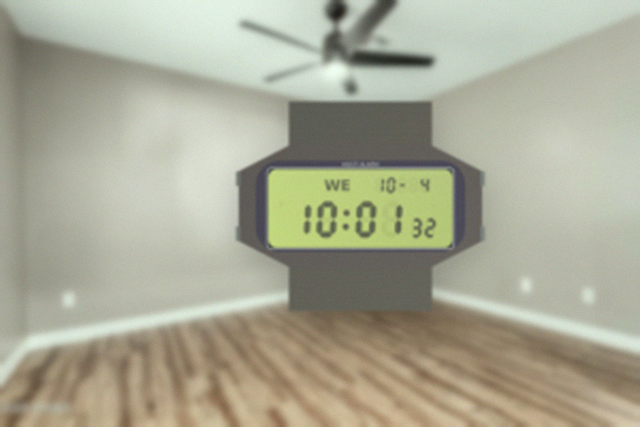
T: **10:01:32**
